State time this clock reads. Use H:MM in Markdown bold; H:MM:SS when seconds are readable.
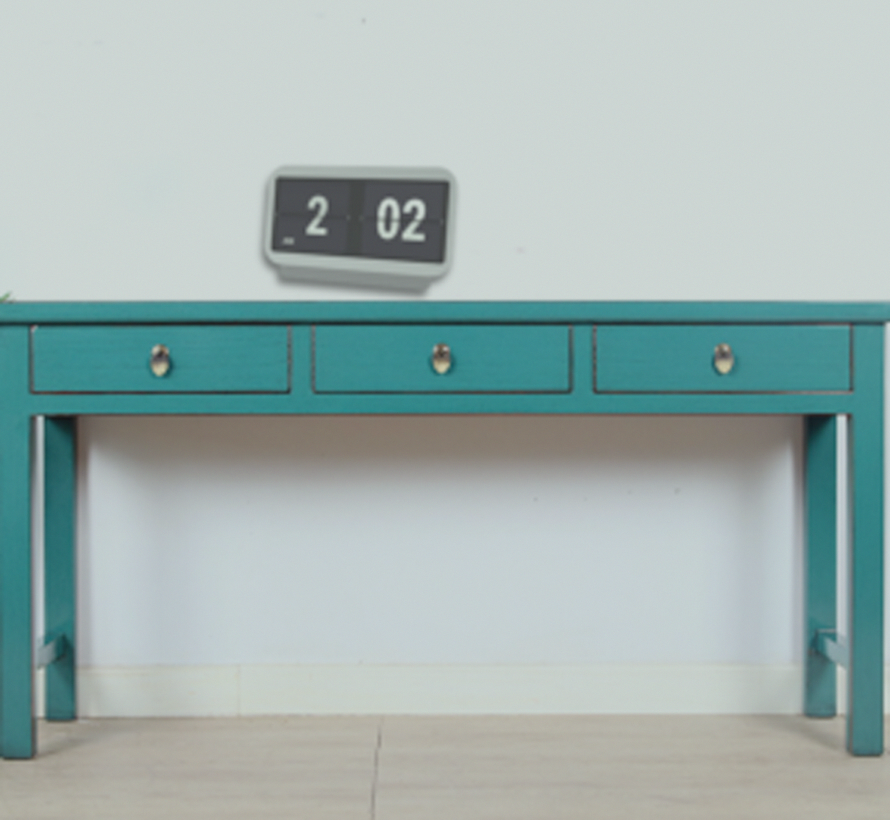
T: **2:02**
